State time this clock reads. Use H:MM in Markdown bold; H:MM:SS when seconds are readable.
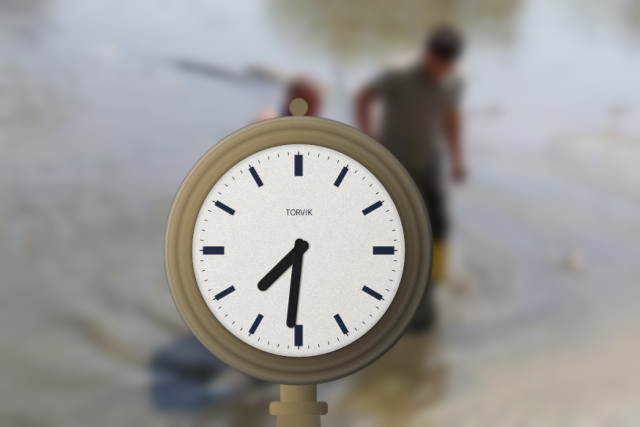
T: **7:31**
